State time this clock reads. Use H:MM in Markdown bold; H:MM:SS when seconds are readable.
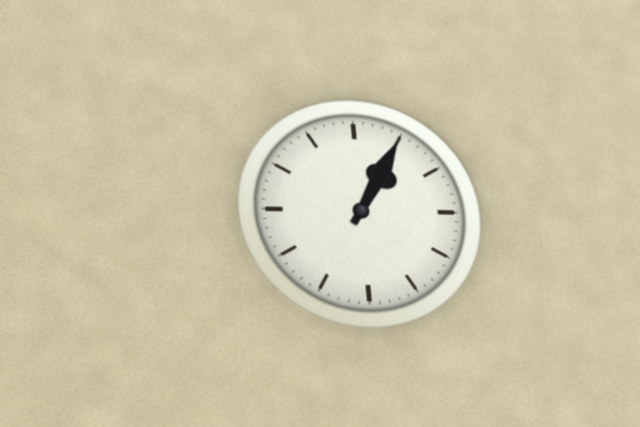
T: **1:05**
